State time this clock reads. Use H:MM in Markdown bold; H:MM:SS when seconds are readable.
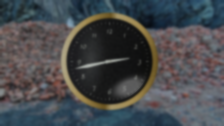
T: **2:43**
